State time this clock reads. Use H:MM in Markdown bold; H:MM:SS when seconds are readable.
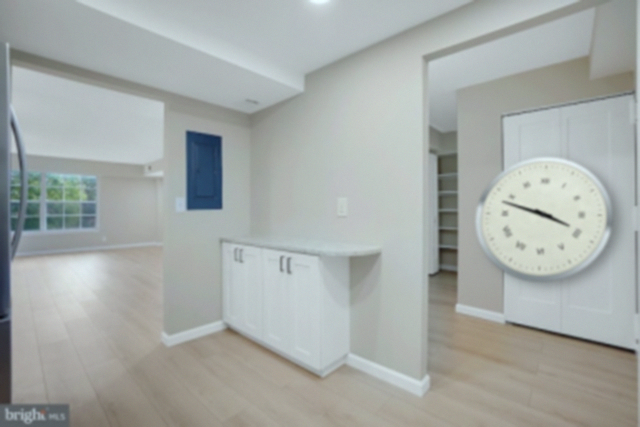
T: **3:48**
